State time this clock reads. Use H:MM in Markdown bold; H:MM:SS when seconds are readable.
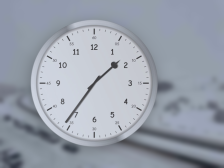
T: **1:36**
